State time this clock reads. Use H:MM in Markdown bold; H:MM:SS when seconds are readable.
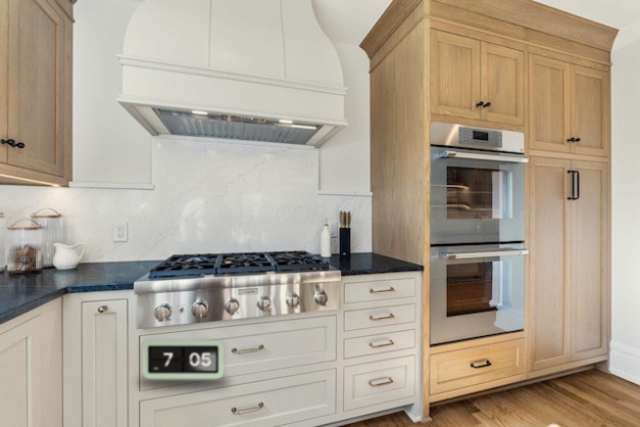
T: **7:05**
